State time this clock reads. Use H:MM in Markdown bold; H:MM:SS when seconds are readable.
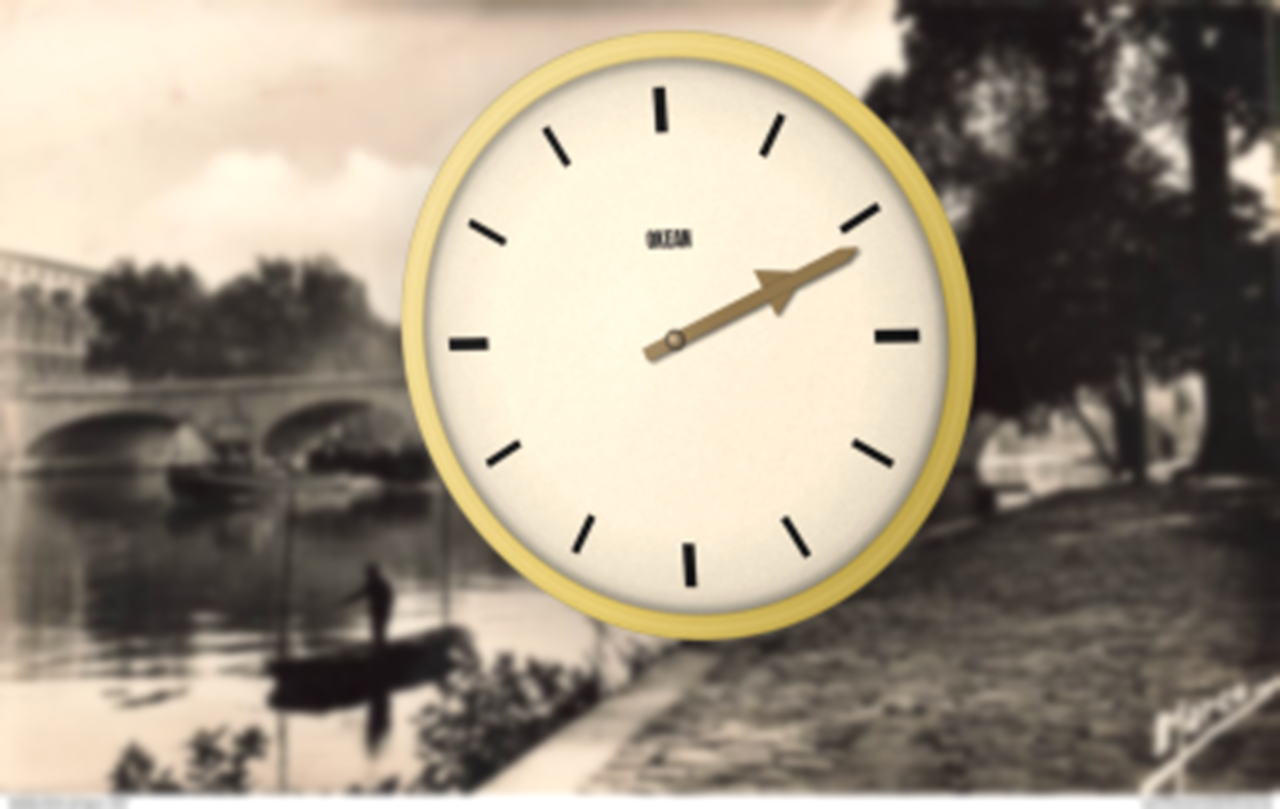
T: **2:11**
